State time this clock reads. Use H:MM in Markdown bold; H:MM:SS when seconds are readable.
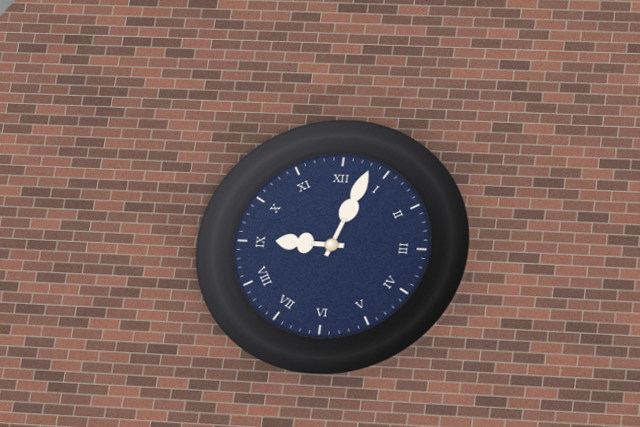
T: **9:03**
